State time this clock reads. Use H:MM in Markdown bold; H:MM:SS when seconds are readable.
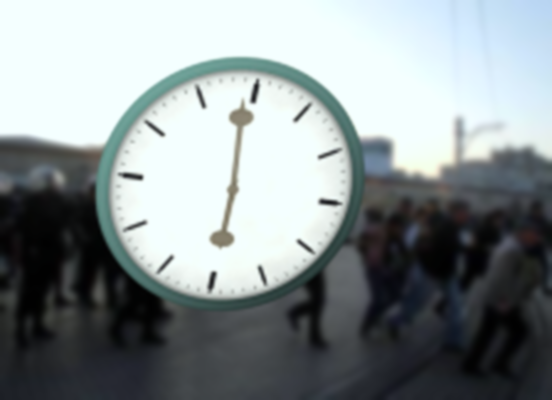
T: **5:59**
